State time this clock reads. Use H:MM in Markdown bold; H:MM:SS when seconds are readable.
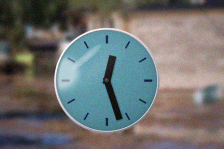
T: **12:27**
